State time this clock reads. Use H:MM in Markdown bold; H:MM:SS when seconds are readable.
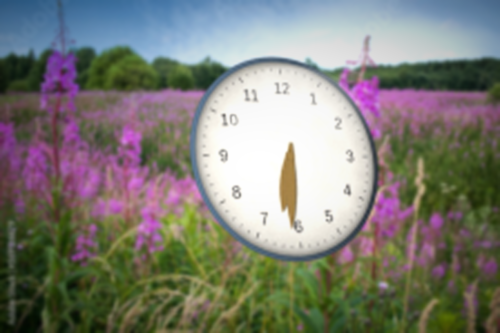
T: **6:31**
